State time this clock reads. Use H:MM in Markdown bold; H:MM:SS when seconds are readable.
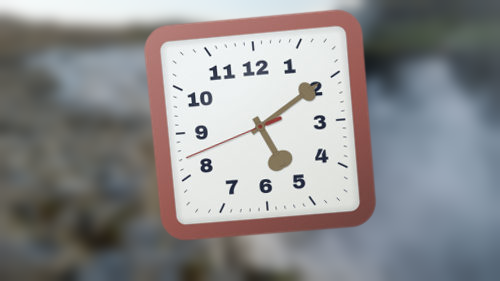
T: **5:09:42**
